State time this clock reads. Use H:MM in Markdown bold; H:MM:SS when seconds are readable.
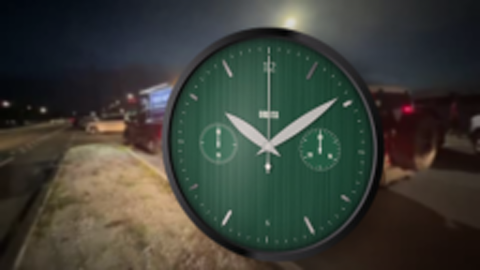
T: **10:09**
